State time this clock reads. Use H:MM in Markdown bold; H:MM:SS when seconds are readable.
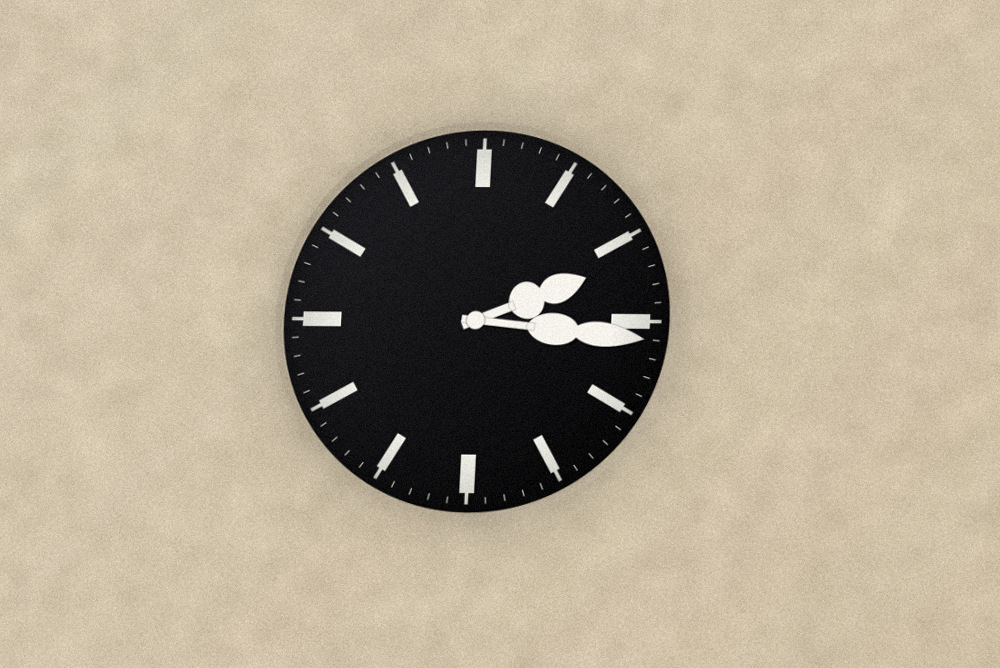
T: **2:16**
